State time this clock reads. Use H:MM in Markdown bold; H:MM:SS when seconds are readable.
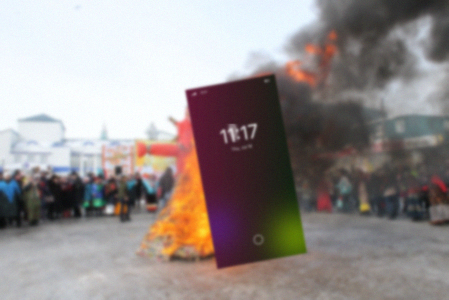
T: **11:17**
